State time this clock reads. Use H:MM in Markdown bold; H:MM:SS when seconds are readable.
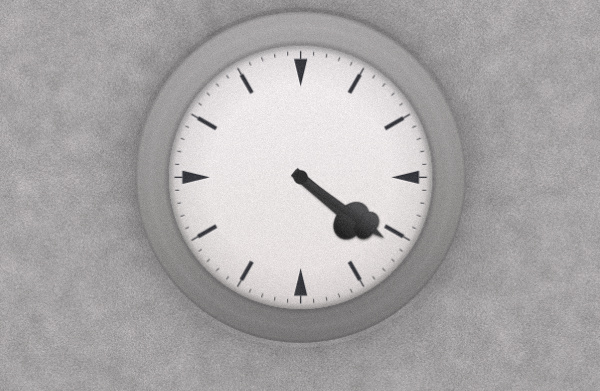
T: **4:21**
